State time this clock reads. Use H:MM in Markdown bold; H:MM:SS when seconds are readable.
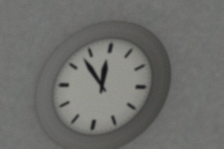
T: **11:53**
